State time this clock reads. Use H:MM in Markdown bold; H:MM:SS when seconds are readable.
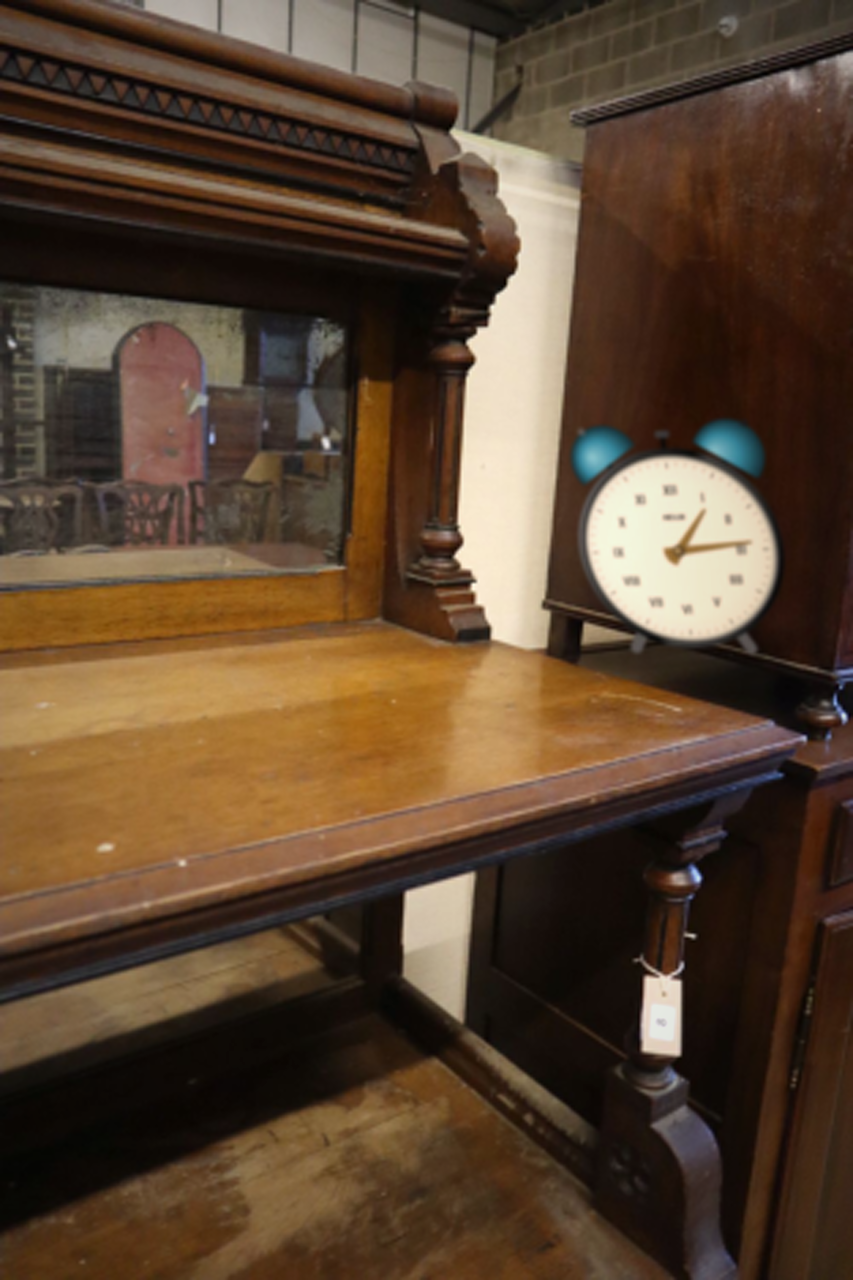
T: **1:14**
